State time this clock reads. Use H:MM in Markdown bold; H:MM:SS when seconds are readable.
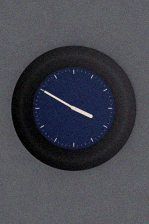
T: **3:50**
